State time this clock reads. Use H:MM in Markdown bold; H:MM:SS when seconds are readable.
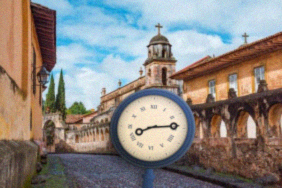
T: **8:14**
